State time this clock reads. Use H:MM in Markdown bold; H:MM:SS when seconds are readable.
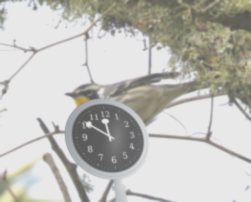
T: **11:51**
